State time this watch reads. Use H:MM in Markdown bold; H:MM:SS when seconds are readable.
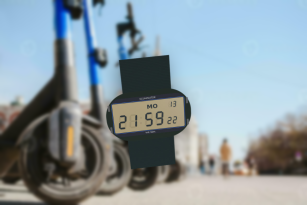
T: **21:59:22**
